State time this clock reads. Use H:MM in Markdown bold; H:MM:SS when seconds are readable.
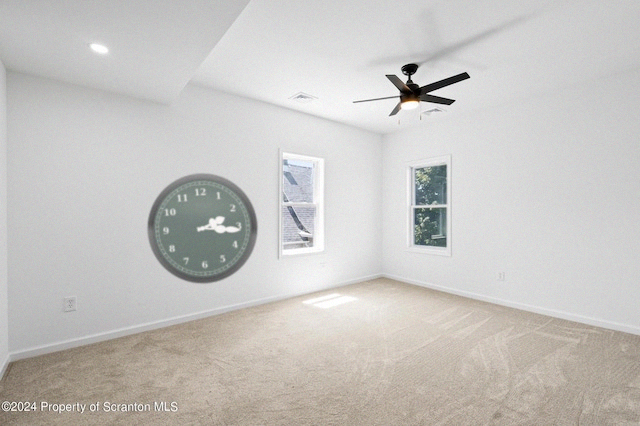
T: **2:16**
